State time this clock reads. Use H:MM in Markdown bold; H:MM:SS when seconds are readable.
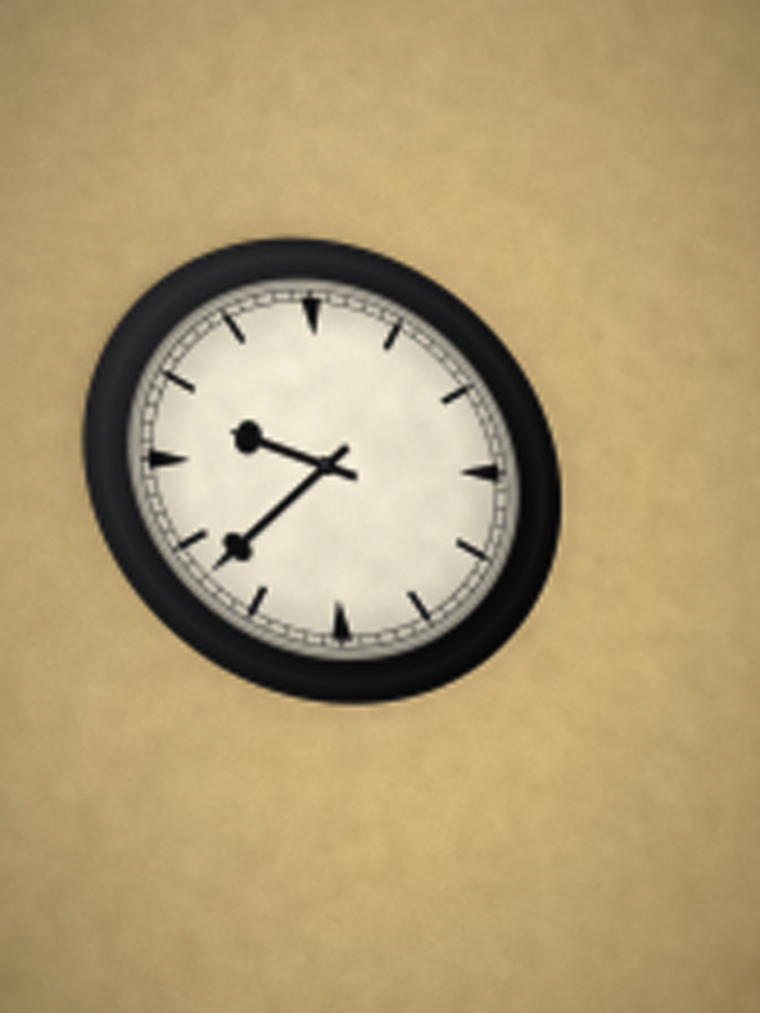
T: **9:38**
